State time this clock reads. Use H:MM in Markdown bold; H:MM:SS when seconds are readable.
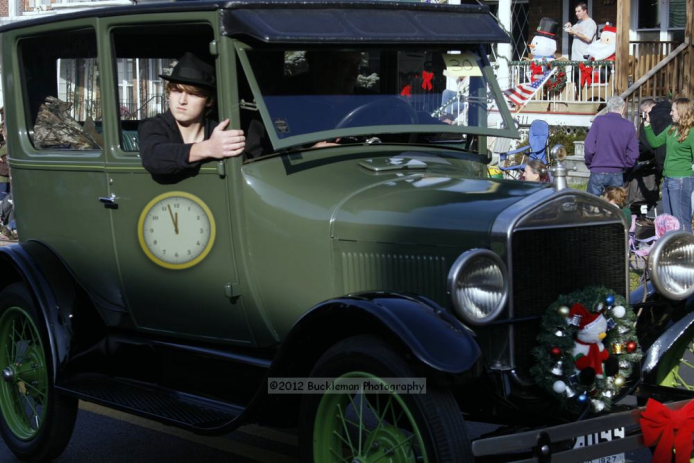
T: **11:57**
